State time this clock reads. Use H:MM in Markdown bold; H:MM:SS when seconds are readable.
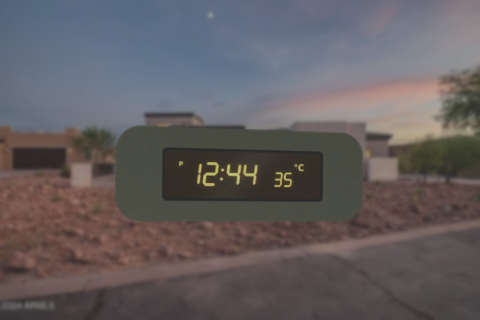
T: **12:44**
